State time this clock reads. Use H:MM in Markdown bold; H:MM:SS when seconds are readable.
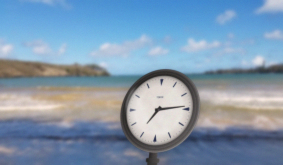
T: **7:14**
